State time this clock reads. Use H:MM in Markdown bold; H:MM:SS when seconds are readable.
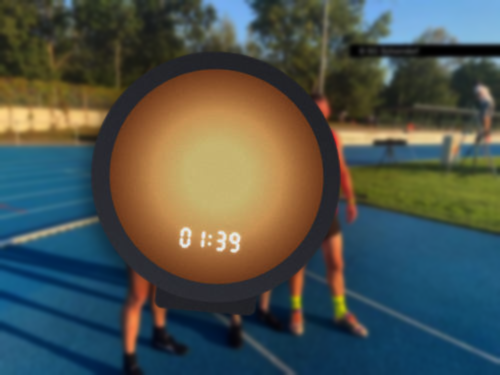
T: **1:39**
